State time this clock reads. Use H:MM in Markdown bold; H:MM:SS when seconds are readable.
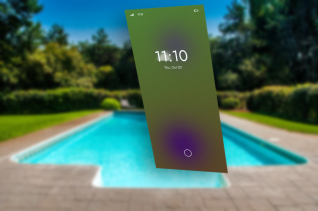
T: **11:10**
